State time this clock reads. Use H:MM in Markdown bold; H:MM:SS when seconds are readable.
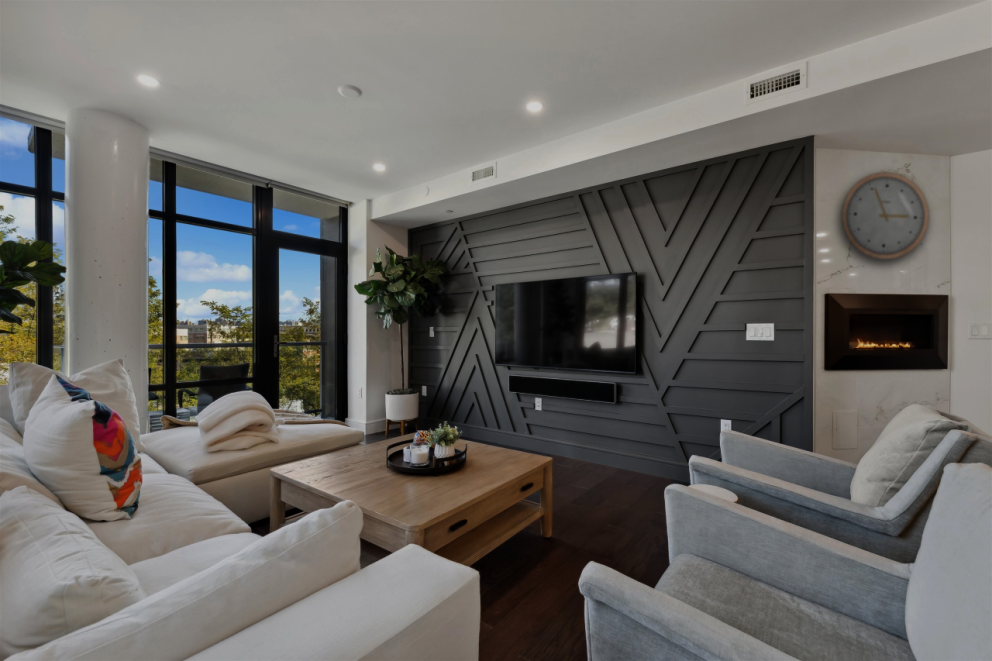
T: **2:56**
